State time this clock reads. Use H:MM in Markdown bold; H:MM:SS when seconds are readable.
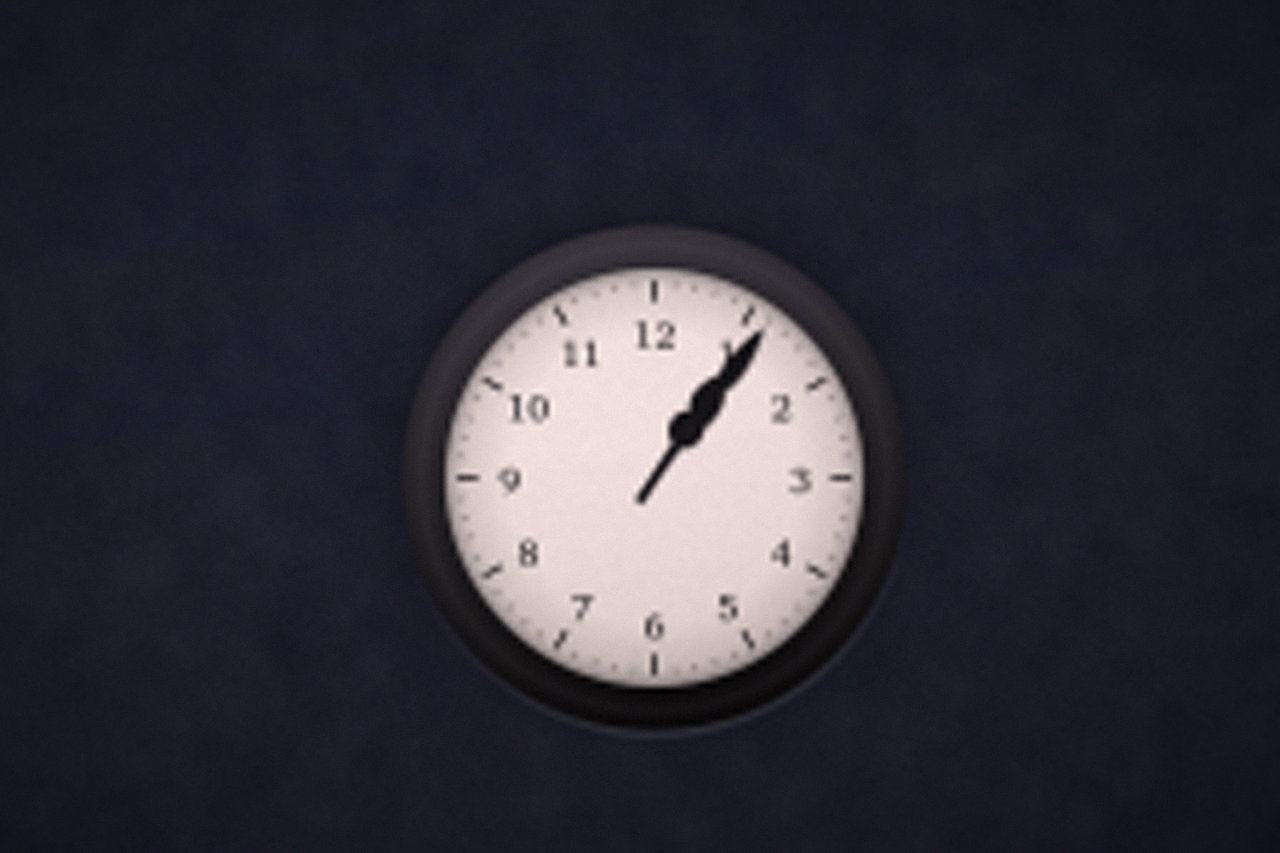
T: **1:06**
